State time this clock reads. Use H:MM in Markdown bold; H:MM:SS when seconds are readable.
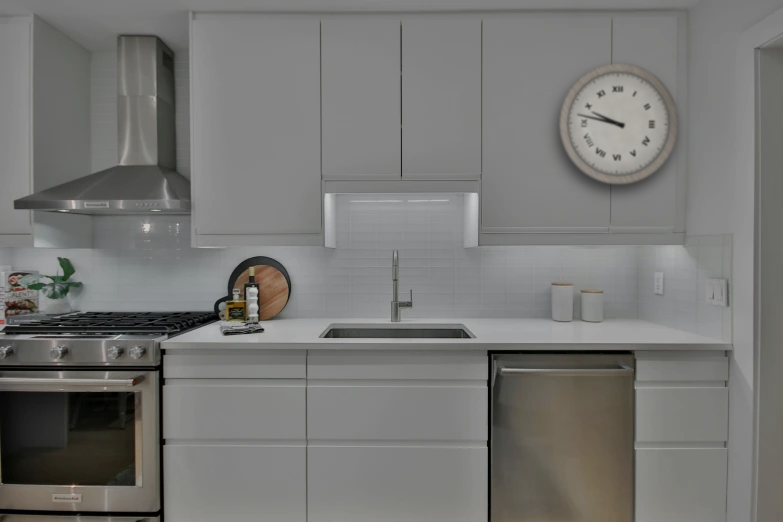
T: **9:47**
